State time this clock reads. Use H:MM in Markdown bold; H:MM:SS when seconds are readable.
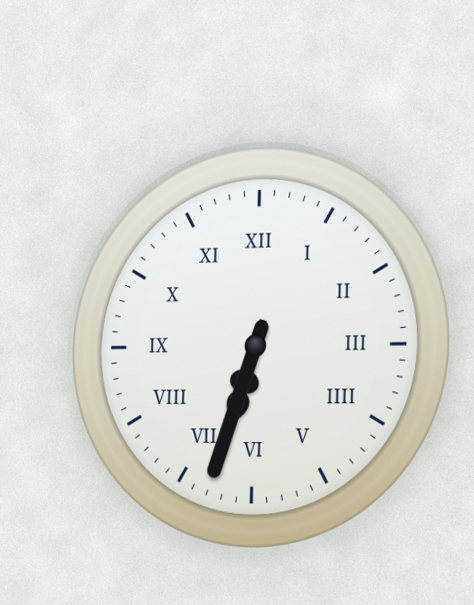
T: **6:33**
